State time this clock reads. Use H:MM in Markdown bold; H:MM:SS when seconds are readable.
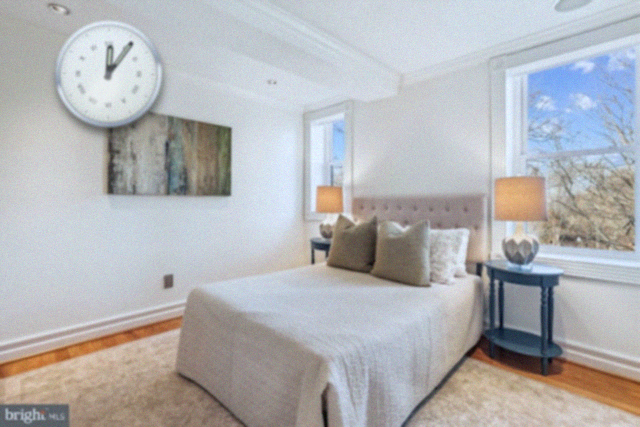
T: **12:06**
